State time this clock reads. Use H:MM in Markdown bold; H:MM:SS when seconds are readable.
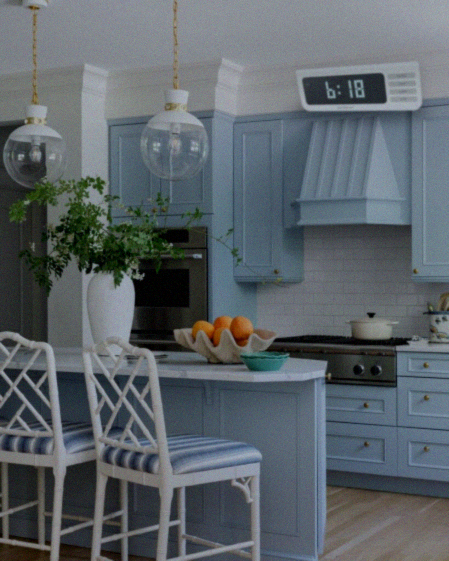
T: **6:18**
